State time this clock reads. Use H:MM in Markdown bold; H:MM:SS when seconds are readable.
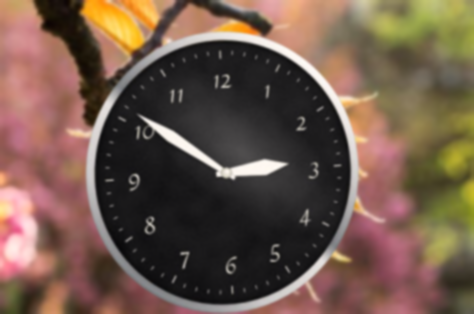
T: **2:51**
